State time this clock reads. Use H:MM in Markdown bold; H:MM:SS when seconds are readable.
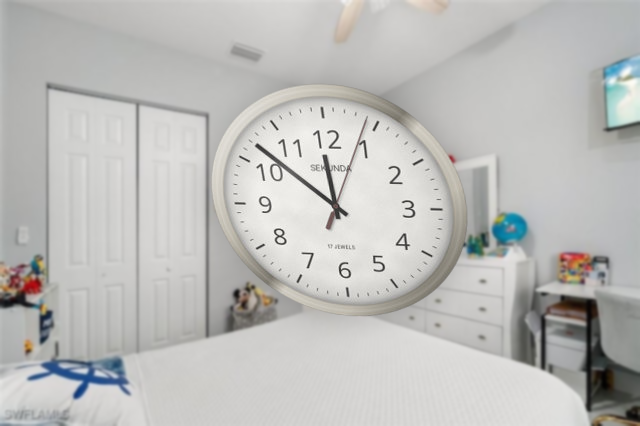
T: **11:52:04**
